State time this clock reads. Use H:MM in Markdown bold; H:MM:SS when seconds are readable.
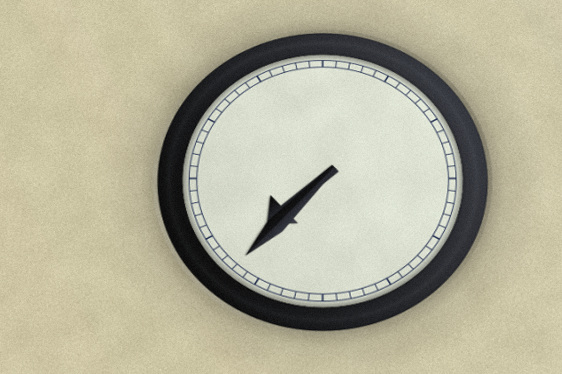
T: **7:37**
